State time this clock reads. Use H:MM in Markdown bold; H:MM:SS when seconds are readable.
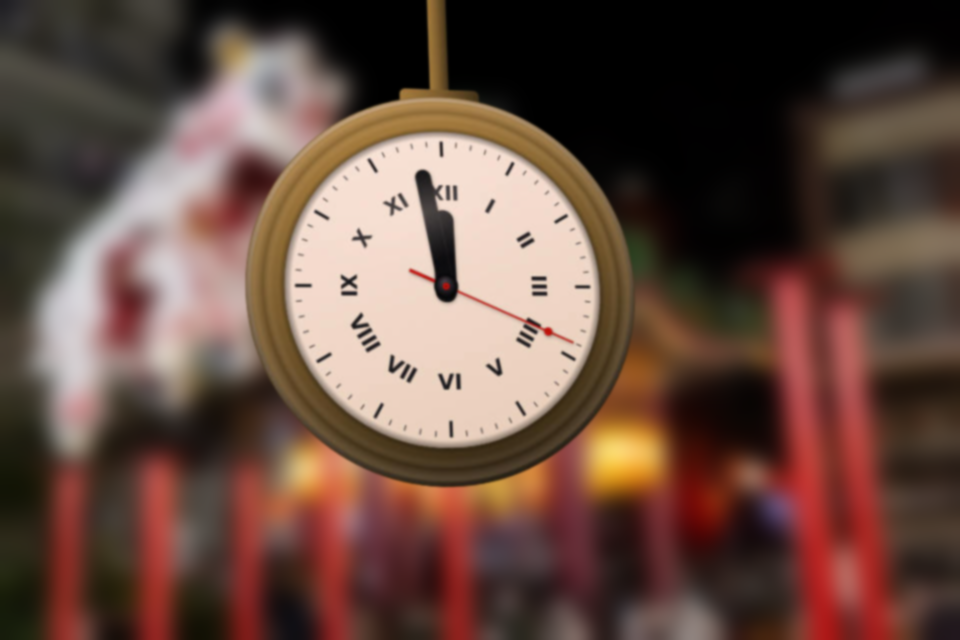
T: **11:58:19**
